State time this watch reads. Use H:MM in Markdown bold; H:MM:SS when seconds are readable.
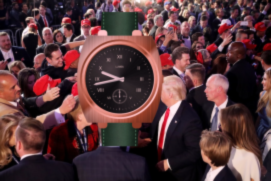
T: **9:43**
